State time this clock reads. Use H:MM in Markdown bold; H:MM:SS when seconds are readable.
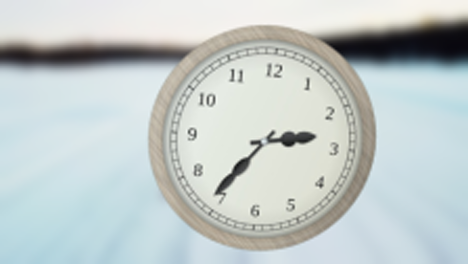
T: **2:36**
